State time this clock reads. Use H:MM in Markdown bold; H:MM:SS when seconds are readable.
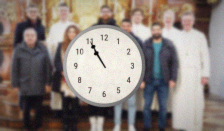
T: **10:55**
